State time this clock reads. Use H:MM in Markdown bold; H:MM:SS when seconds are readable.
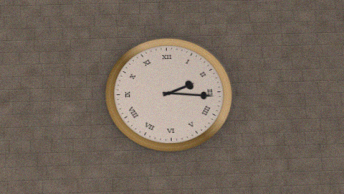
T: **2:16**
